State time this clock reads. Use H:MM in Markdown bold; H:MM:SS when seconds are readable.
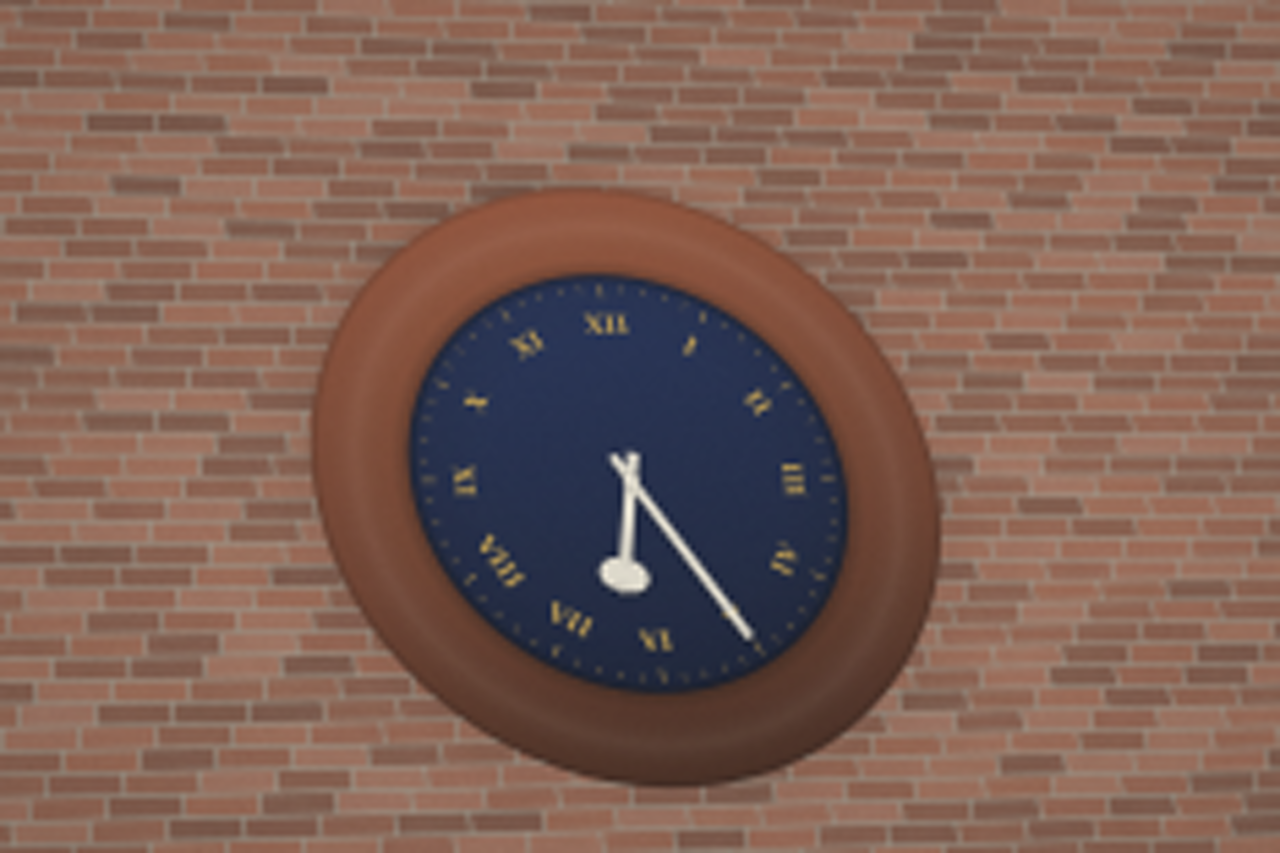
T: **6:25**
